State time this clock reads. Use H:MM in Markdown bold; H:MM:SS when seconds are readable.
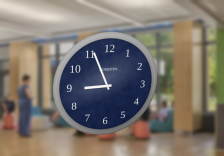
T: **8:56**
